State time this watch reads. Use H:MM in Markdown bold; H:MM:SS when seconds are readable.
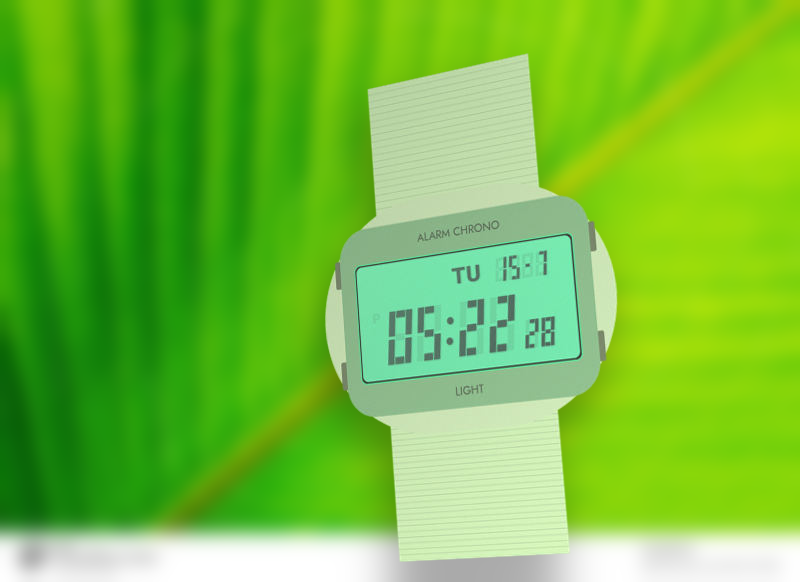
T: **5:22:28**
